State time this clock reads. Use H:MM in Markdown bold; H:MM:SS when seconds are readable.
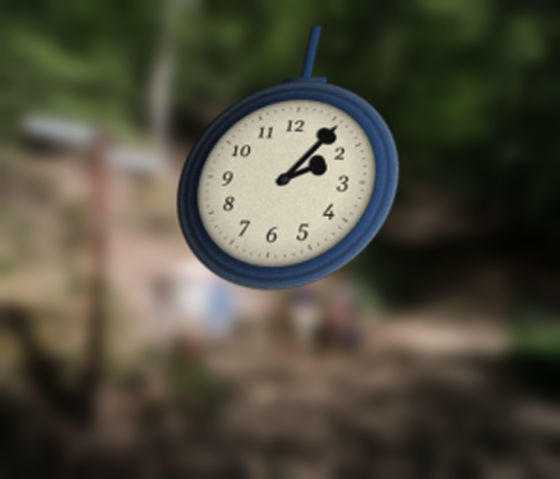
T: **2:06**
